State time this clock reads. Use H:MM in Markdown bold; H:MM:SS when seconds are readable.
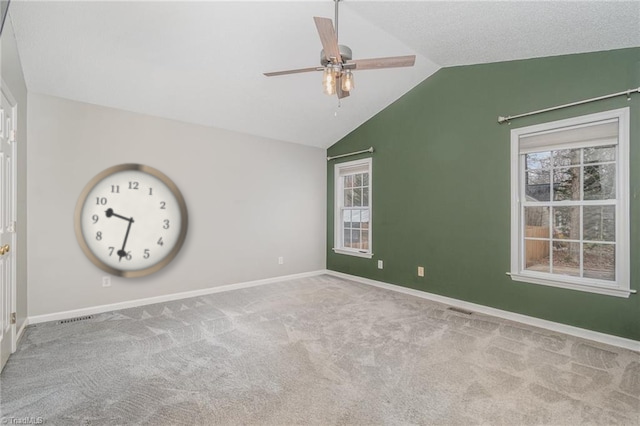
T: **9:32**
